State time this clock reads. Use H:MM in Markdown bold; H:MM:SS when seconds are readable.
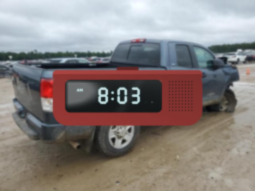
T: **8:03**
